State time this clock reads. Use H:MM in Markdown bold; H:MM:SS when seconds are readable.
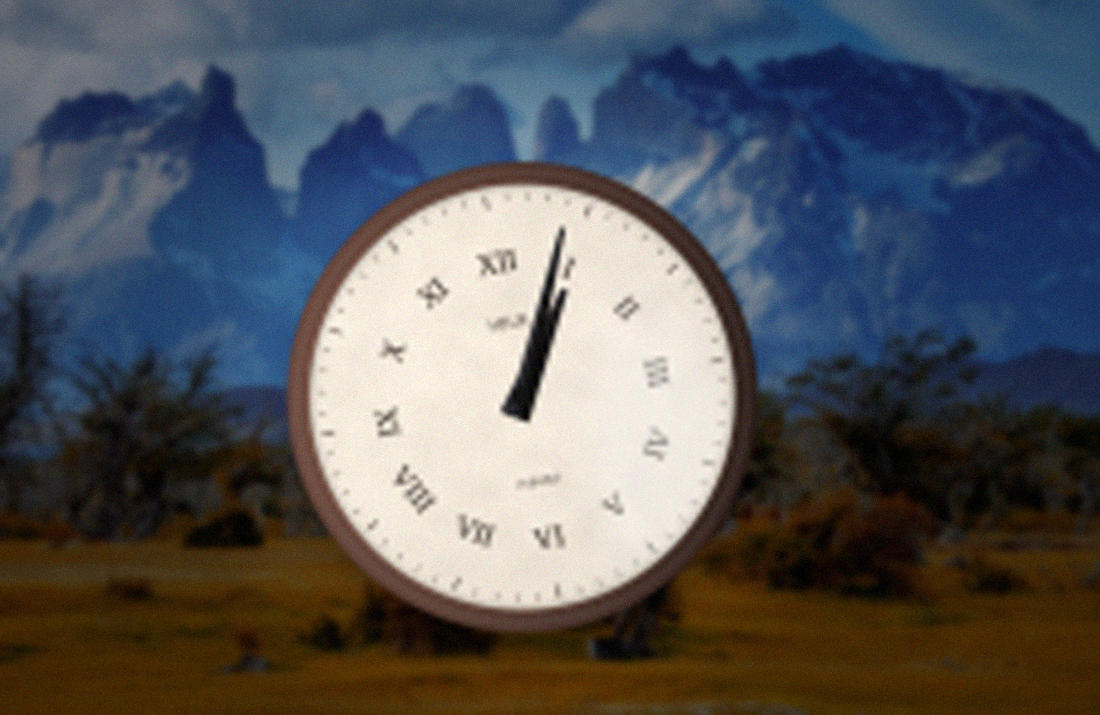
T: **1:04**
